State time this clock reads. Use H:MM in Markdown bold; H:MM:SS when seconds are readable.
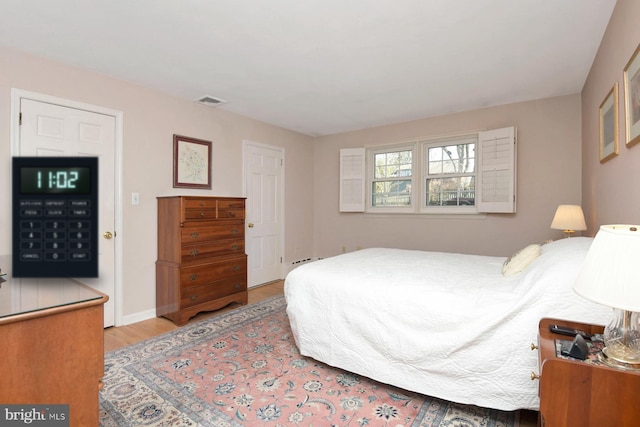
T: **11:02**
